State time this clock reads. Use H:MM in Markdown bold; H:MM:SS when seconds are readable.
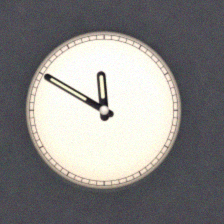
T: **11:50**
